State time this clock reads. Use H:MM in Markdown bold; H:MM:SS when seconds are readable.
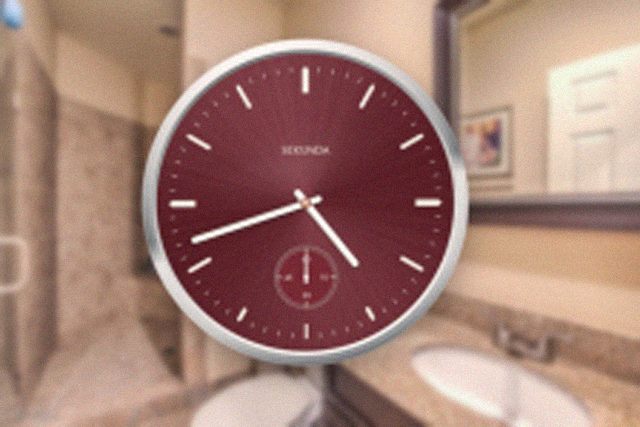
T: **4:42**
